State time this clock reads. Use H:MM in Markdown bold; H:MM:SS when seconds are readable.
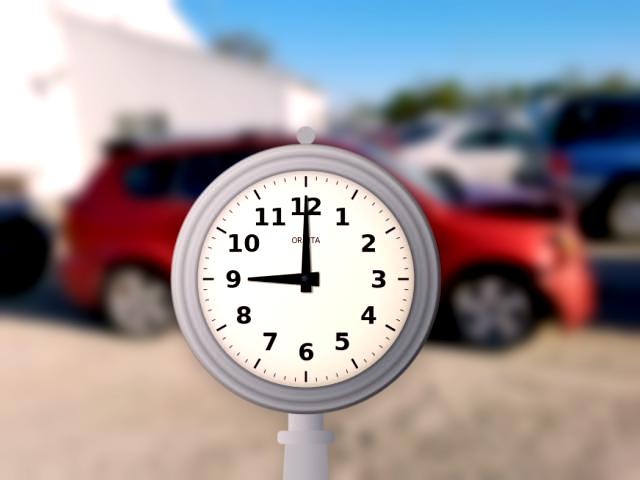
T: **9:00**
